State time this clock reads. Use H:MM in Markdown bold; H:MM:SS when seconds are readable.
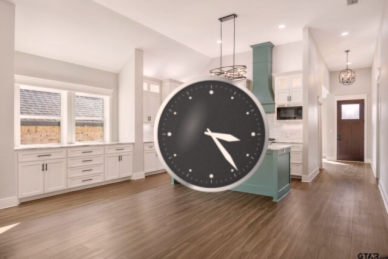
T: **3:24**
